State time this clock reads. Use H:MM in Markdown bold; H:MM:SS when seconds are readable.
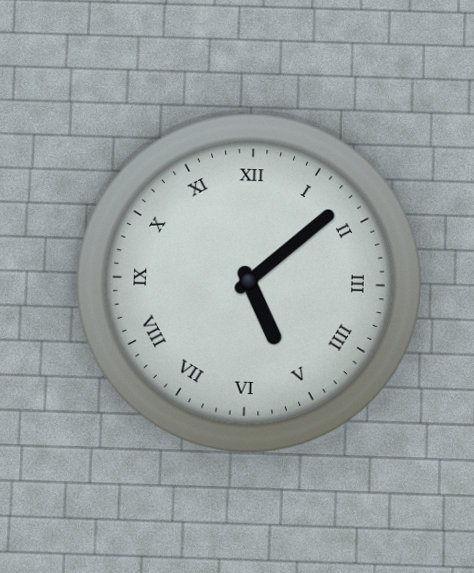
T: **5:08**
